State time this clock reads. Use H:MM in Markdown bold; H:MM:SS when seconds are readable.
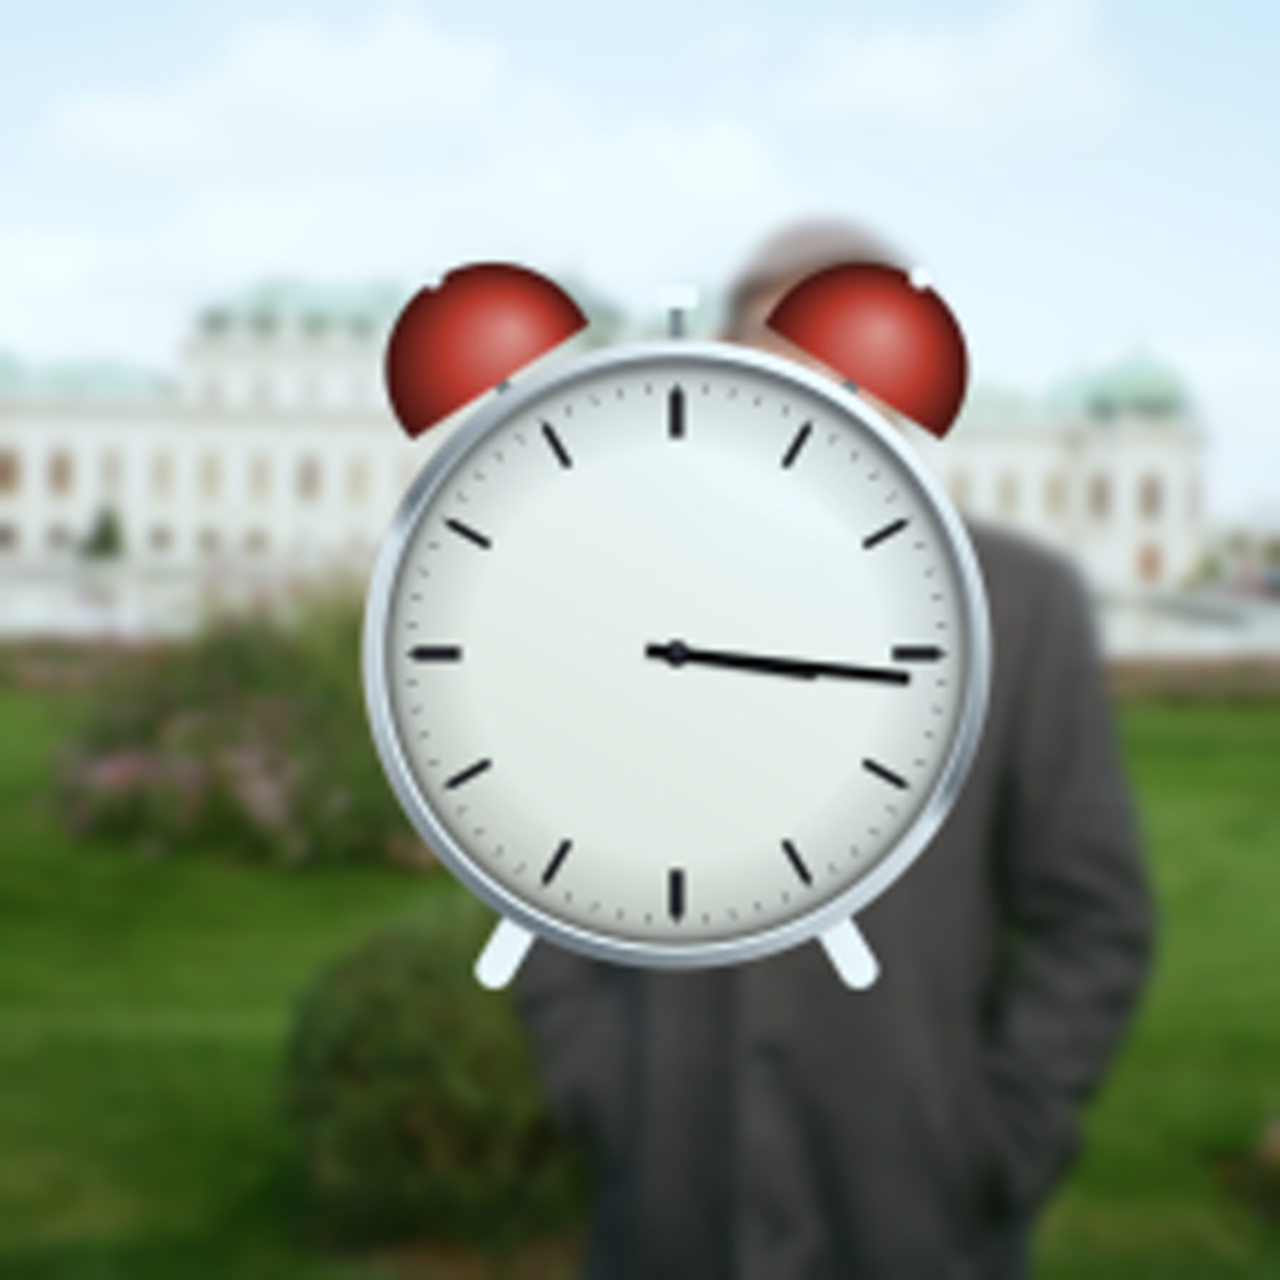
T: **3:16**
